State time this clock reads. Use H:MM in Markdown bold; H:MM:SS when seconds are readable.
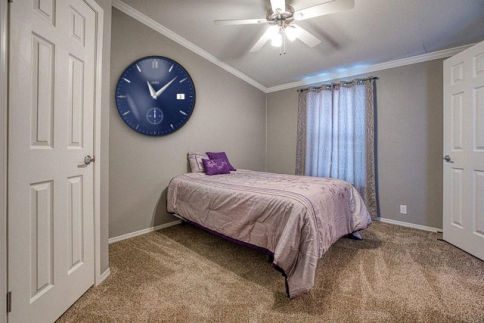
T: **11:08**
